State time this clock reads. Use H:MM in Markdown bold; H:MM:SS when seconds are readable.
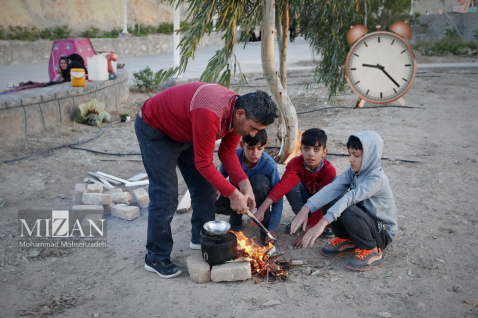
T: **9:23**
